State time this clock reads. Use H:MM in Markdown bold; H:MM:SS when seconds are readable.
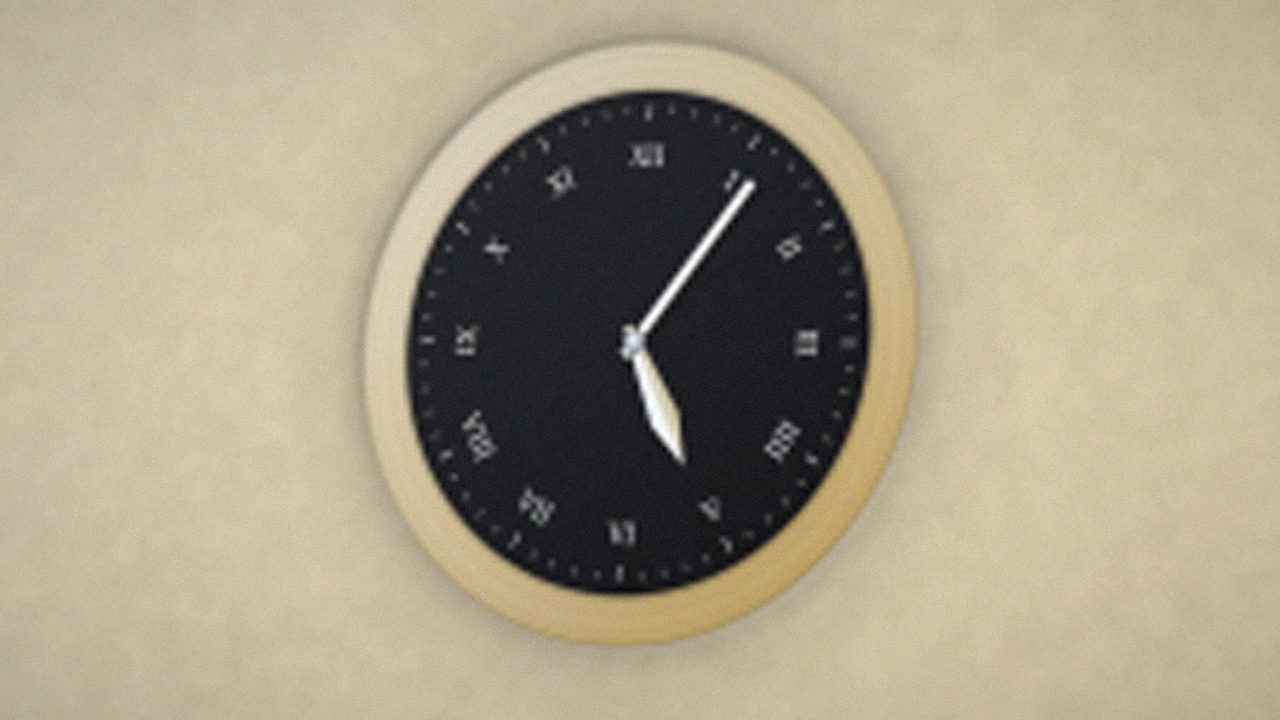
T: **5:06**
